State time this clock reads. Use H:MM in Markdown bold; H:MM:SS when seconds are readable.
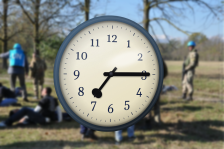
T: **7:15**
